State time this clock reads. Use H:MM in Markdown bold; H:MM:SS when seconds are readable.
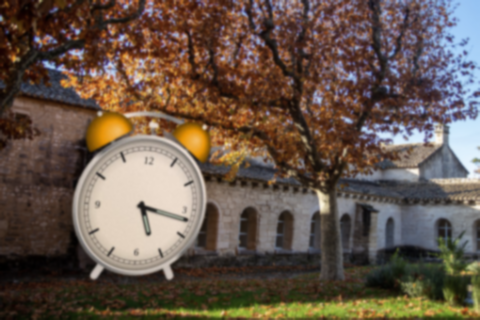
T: **5:17**
